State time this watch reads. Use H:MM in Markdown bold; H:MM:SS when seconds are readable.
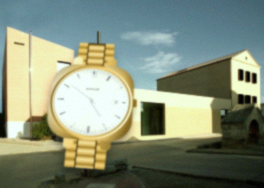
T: **4:51**
